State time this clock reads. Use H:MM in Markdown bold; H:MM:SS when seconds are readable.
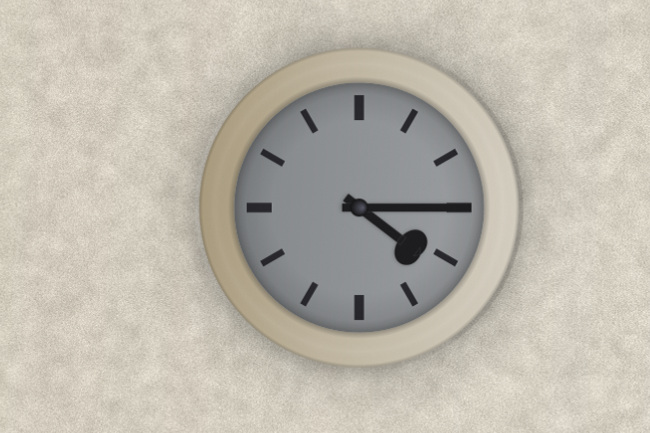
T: **4:15**
